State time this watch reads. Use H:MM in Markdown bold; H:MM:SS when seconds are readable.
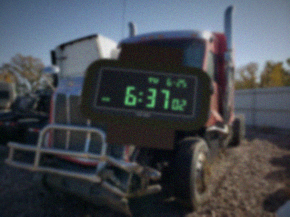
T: **6:37**
